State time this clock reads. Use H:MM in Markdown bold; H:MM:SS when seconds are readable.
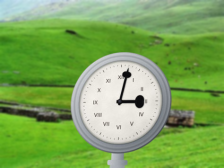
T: **3:02**
